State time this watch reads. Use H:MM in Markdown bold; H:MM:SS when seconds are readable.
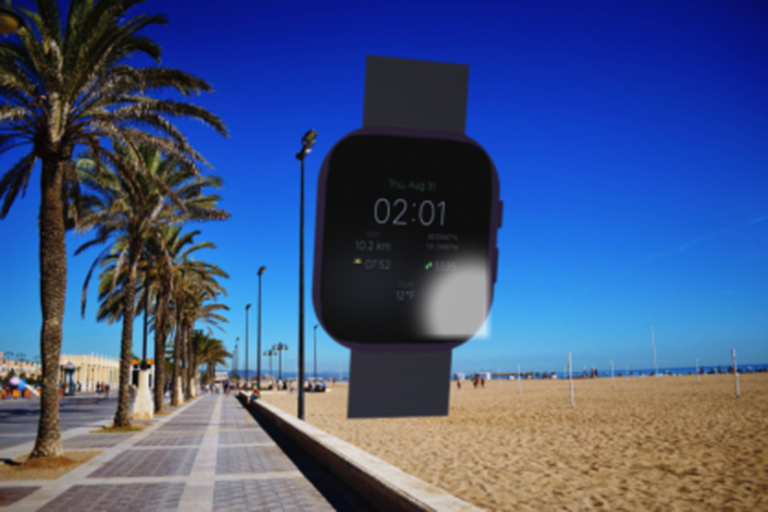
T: **2:01**
